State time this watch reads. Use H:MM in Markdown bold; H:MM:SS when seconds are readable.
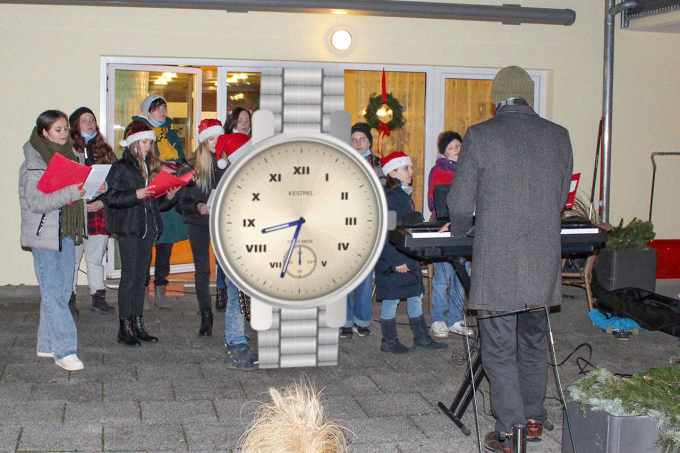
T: **8:33**
